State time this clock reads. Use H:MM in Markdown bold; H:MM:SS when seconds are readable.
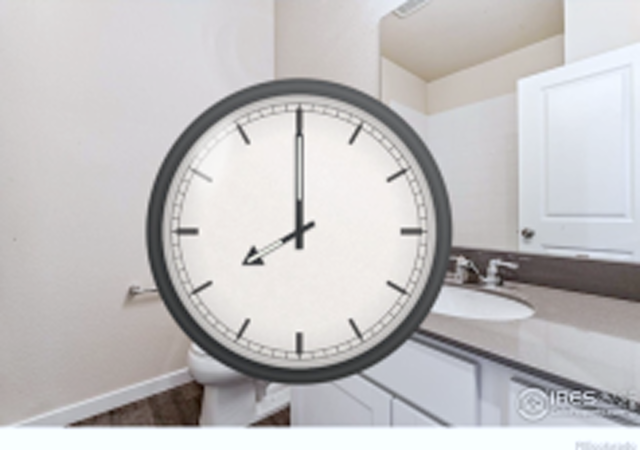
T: **8:00**
